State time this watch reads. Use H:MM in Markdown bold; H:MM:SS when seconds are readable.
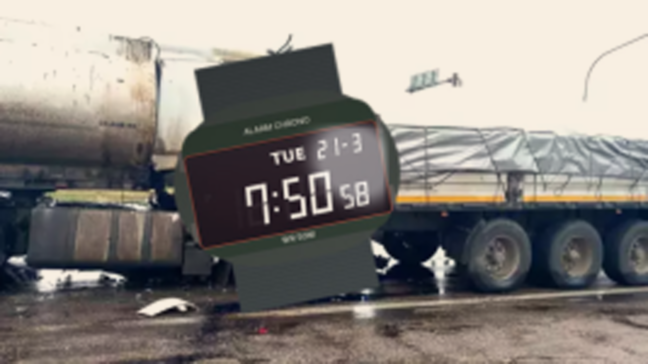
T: **7:50:58**
